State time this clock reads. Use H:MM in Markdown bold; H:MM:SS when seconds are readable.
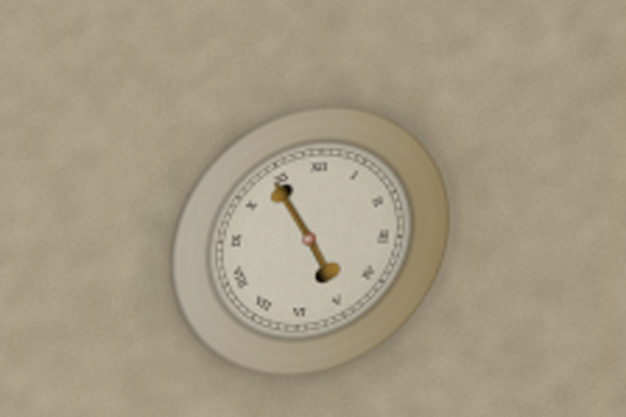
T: **4:54**
